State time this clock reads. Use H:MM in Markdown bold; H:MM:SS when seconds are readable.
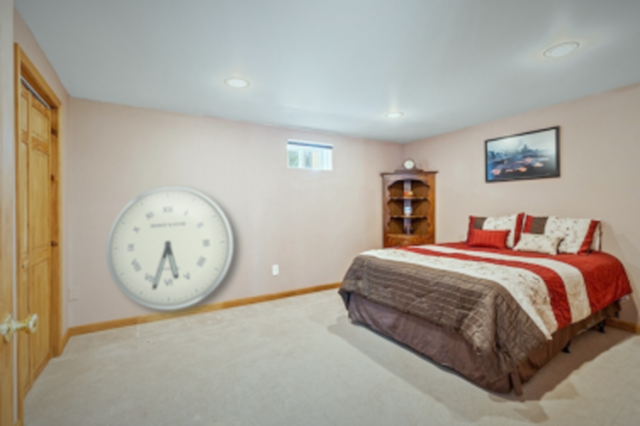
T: **5:33**
